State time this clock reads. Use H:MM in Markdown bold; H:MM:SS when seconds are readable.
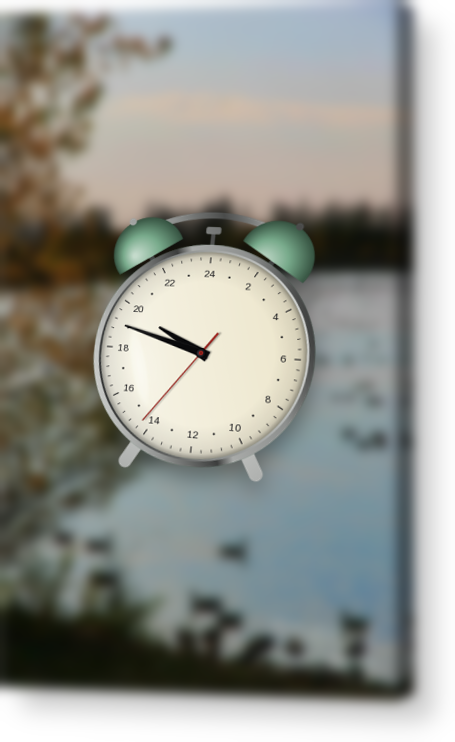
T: **19:47:36**
